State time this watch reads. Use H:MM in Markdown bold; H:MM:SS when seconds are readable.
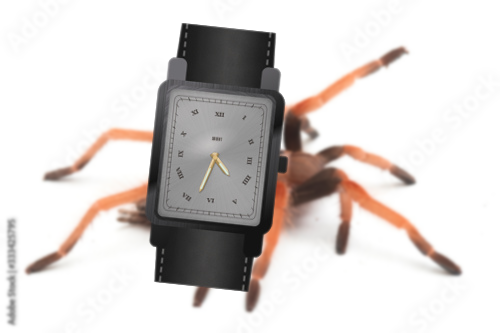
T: **4:33**
